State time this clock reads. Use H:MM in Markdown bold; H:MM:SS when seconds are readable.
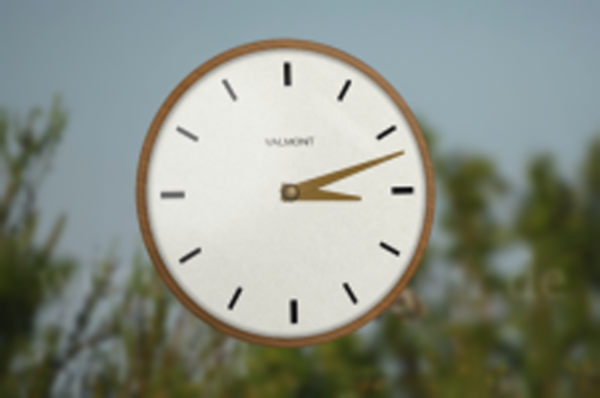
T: **3:12**
